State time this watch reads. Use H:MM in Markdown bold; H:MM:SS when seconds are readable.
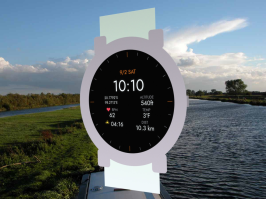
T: **10:10**
